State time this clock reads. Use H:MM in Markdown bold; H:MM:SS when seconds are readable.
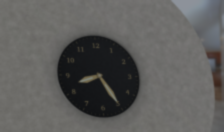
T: **8:25**
